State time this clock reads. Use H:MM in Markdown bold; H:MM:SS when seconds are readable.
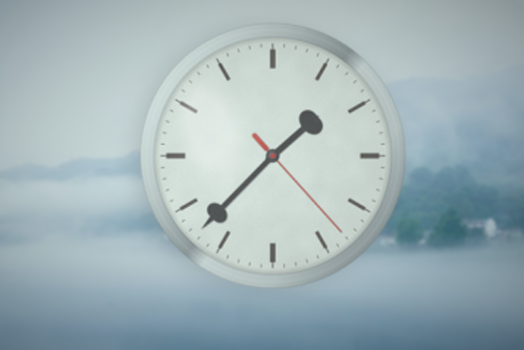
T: **1:37:23**
